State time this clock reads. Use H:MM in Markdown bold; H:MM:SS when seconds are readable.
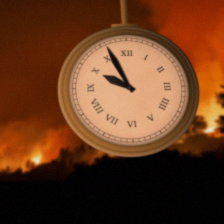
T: **9:56**
